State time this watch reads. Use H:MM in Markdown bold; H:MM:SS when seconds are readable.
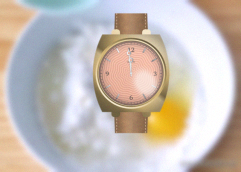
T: **11:59**
